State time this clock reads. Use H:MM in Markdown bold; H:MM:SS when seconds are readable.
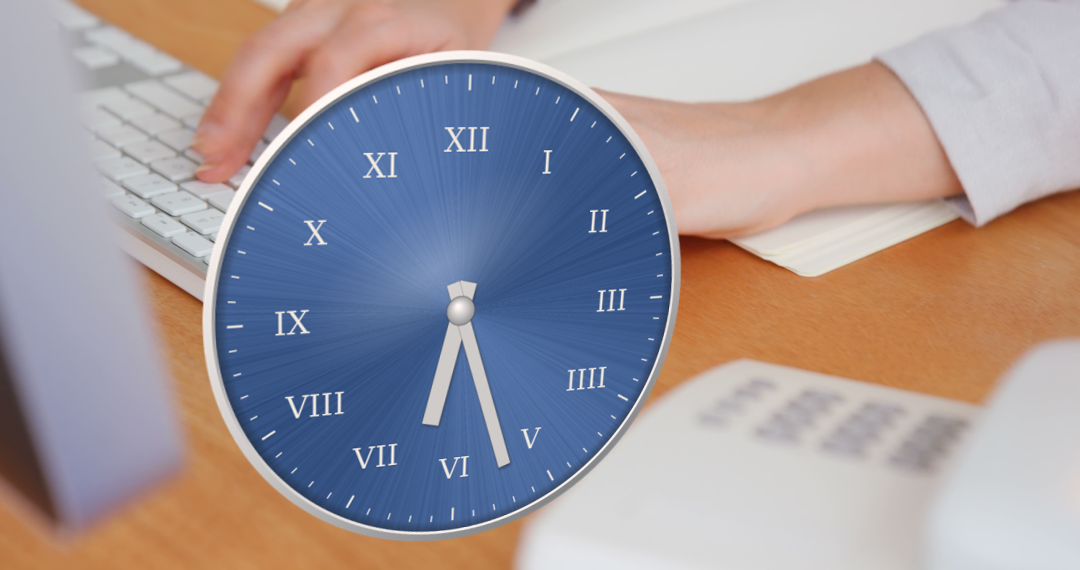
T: **6:27**
